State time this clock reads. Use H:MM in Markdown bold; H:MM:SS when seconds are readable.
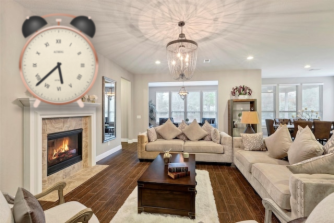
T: **5:38**
